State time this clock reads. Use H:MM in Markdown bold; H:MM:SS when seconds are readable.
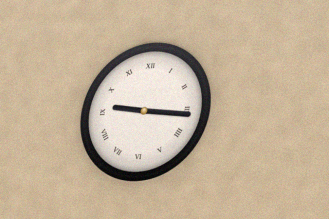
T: **9:16**
